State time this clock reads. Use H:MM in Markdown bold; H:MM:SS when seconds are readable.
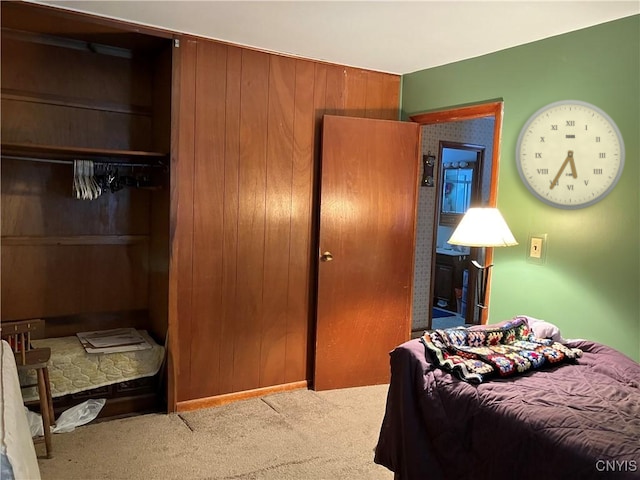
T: **5:35**
